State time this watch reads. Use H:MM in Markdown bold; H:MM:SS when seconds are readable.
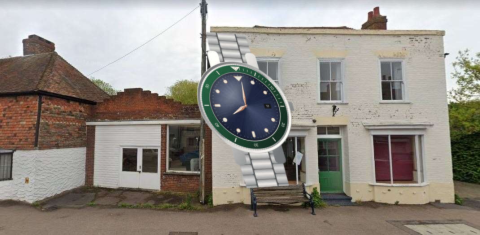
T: **8:01**
